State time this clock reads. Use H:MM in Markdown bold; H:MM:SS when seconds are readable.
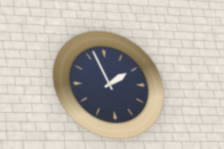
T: **1:57**
